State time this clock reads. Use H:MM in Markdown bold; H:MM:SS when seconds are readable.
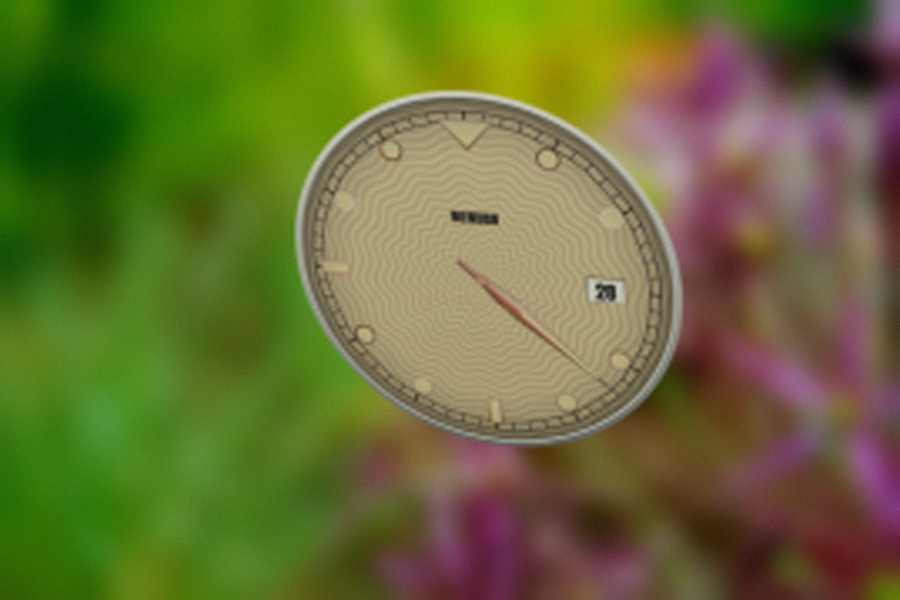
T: **4:22**
